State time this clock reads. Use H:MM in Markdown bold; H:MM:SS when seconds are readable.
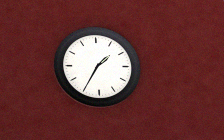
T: **1:35**
